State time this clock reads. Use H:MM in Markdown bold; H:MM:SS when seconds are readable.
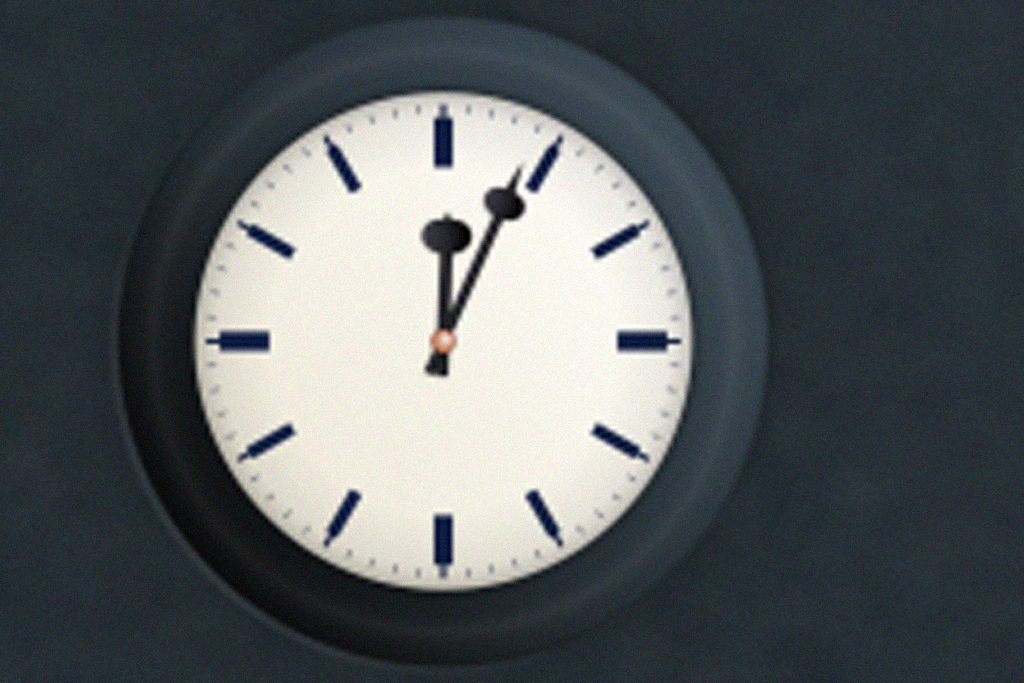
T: **12:04**
